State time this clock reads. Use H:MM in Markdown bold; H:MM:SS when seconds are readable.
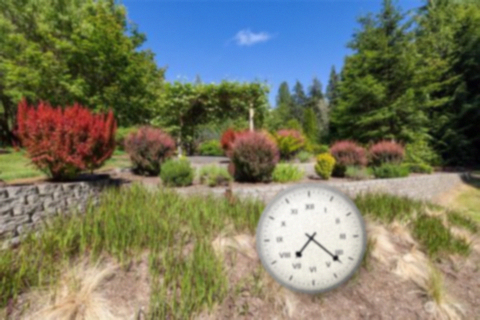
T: **7:22**
